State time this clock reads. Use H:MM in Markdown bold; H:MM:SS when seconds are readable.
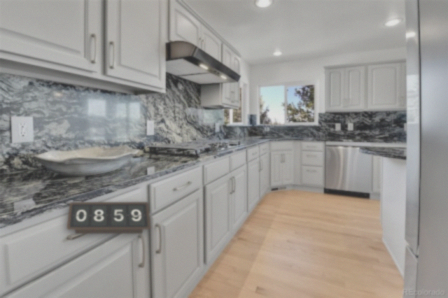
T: **8:59**
